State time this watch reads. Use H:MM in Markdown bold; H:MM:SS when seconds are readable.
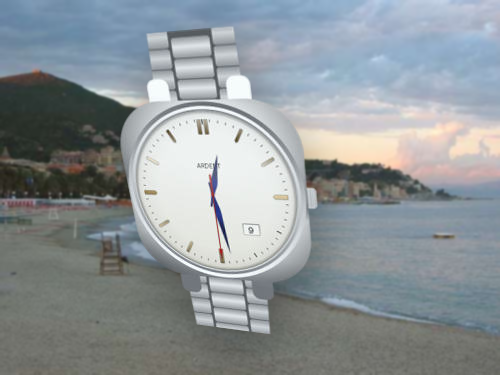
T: **12:28:30**
